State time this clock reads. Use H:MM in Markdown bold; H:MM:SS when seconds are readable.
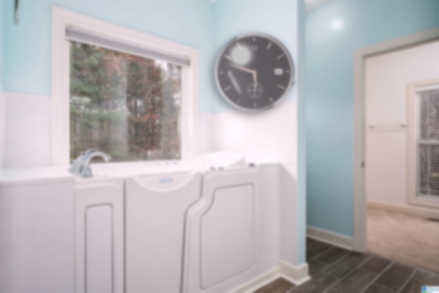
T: **5:48**
